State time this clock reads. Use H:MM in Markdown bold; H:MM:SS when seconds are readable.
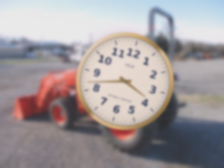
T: **3:42**
